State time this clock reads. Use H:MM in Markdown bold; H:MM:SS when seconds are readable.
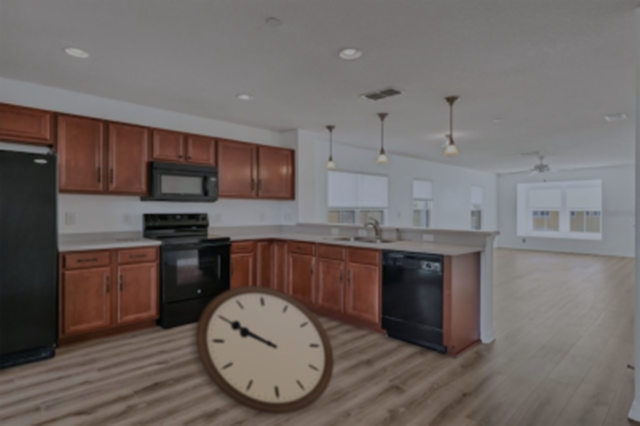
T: **9:50**
